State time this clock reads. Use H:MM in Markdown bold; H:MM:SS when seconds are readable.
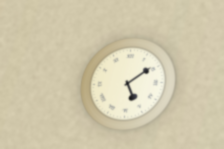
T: **5:09**
